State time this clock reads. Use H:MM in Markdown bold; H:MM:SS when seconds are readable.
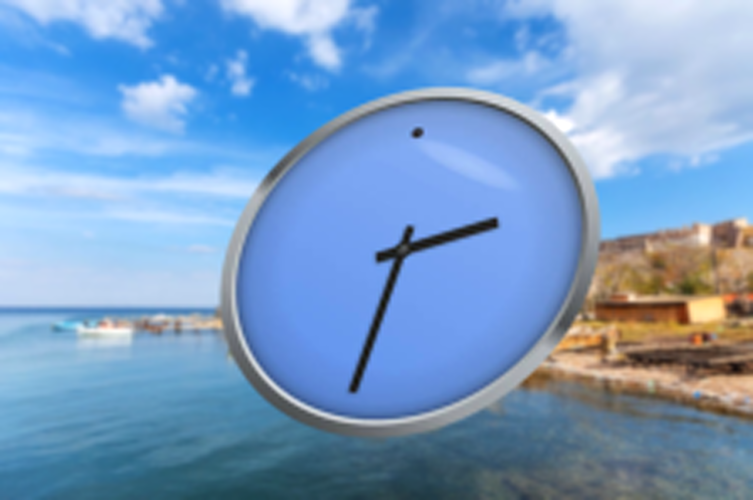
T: **2:32**
